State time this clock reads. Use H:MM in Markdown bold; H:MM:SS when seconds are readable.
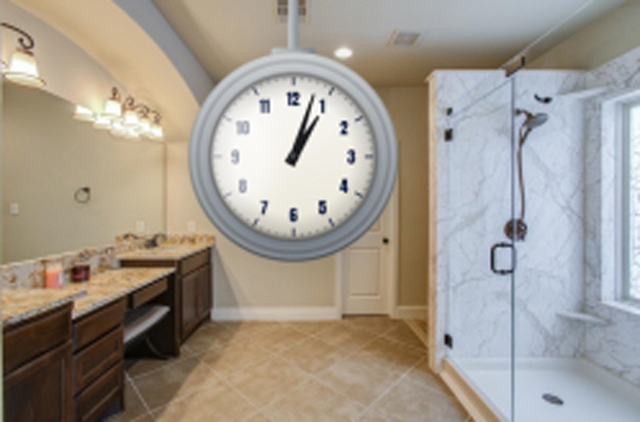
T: **1:03**
